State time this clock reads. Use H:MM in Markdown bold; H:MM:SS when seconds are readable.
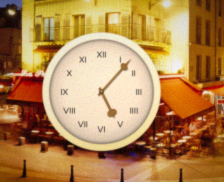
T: **5:07**
